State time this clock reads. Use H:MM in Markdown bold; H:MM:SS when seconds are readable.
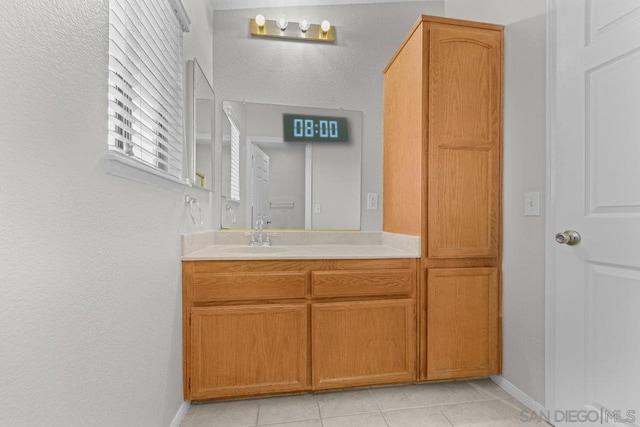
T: **8:00**
